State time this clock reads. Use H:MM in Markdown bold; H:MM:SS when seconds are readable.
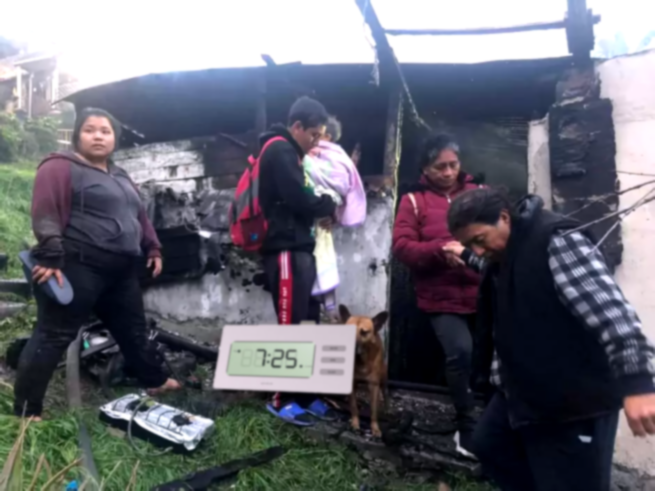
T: **7:25**
